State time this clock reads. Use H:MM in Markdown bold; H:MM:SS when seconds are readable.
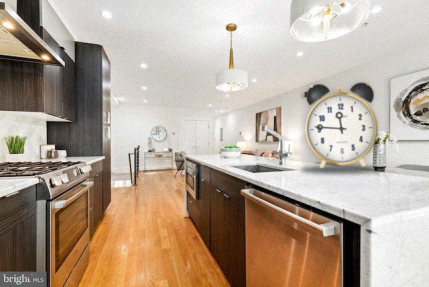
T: **11:46**
